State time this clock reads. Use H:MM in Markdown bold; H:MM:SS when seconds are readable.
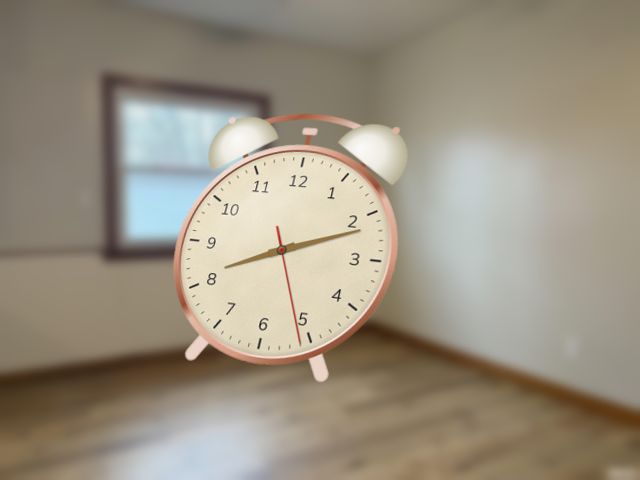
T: **8:11:26**
